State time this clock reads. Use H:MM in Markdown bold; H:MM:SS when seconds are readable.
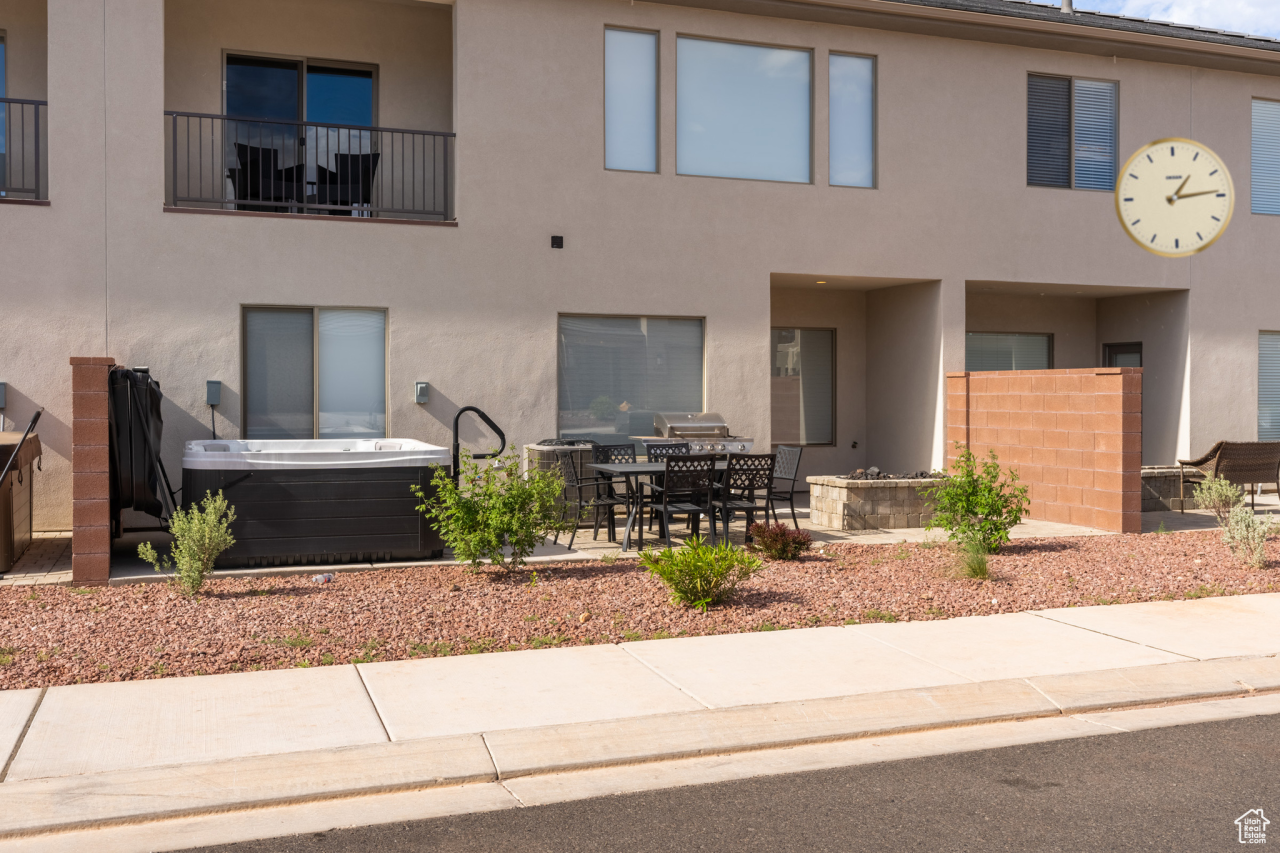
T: **1:14**
